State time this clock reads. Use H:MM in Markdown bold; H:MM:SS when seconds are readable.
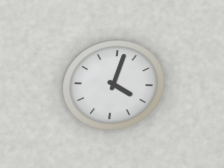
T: **4:02**
